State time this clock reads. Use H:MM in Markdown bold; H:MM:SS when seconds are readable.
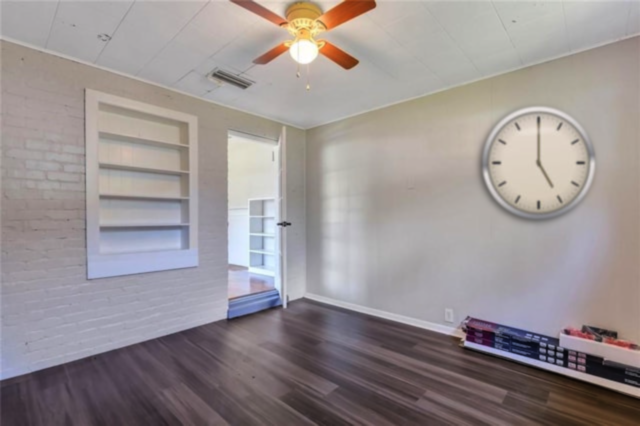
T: **5:00**
